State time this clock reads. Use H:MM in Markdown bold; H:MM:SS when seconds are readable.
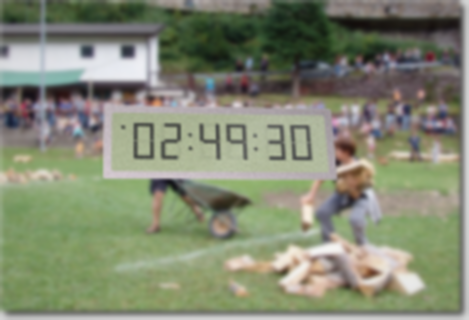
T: **2:49:30**
